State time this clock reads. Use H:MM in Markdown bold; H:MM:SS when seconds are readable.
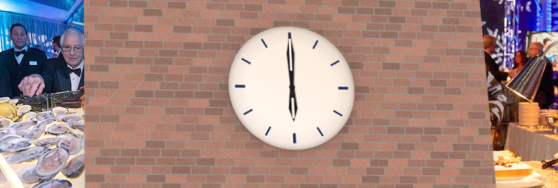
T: **6:00**
